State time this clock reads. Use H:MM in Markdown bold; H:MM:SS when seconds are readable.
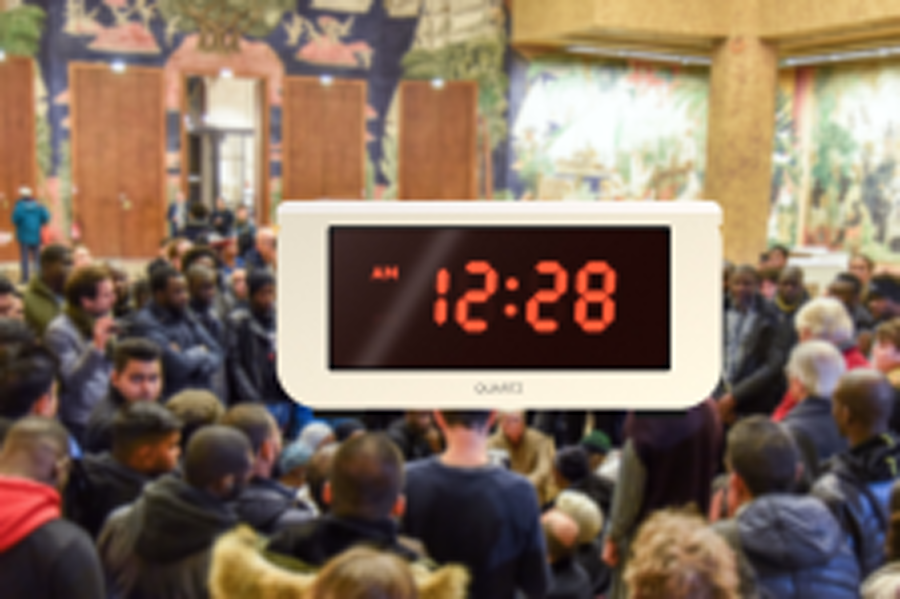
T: **12:28**
